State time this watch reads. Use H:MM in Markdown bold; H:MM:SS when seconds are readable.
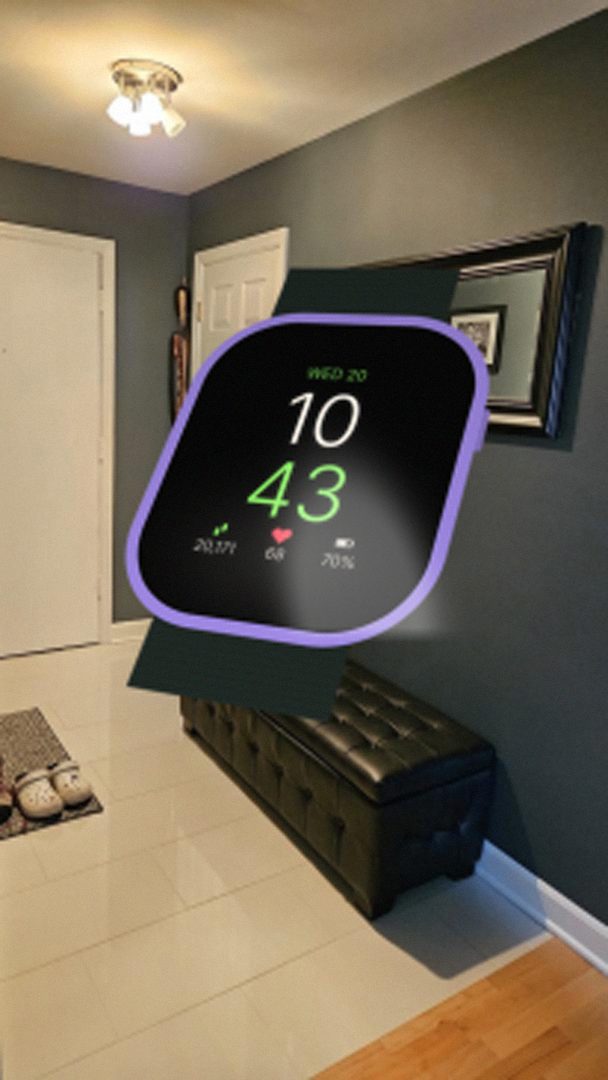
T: **10:43**
